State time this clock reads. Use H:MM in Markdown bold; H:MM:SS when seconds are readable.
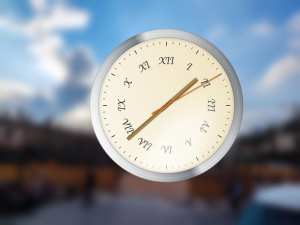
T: **1:38:10**
